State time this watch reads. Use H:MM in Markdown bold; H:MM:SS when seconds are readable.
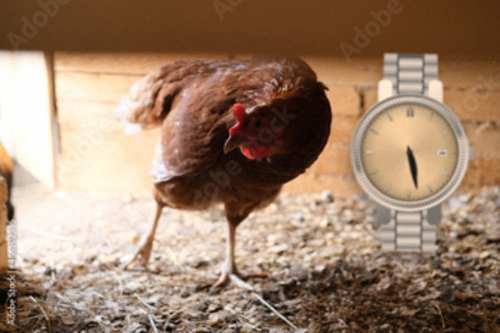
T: **5:28**
